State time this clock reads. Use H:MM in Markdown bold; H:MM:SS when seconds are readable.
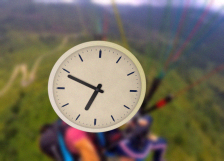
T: **6:49**
